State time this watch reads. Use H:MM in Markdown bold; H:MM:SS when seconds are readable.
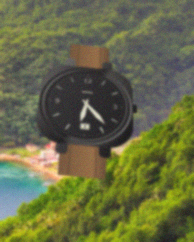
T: **6:23**
